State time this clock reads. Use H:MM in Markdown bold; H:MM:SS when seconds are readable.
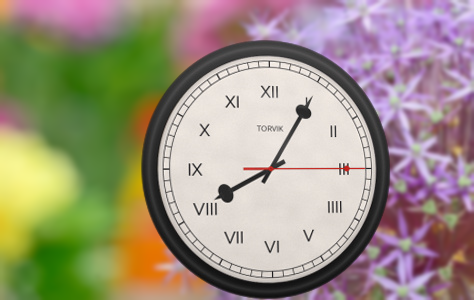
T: **8:05:15**
